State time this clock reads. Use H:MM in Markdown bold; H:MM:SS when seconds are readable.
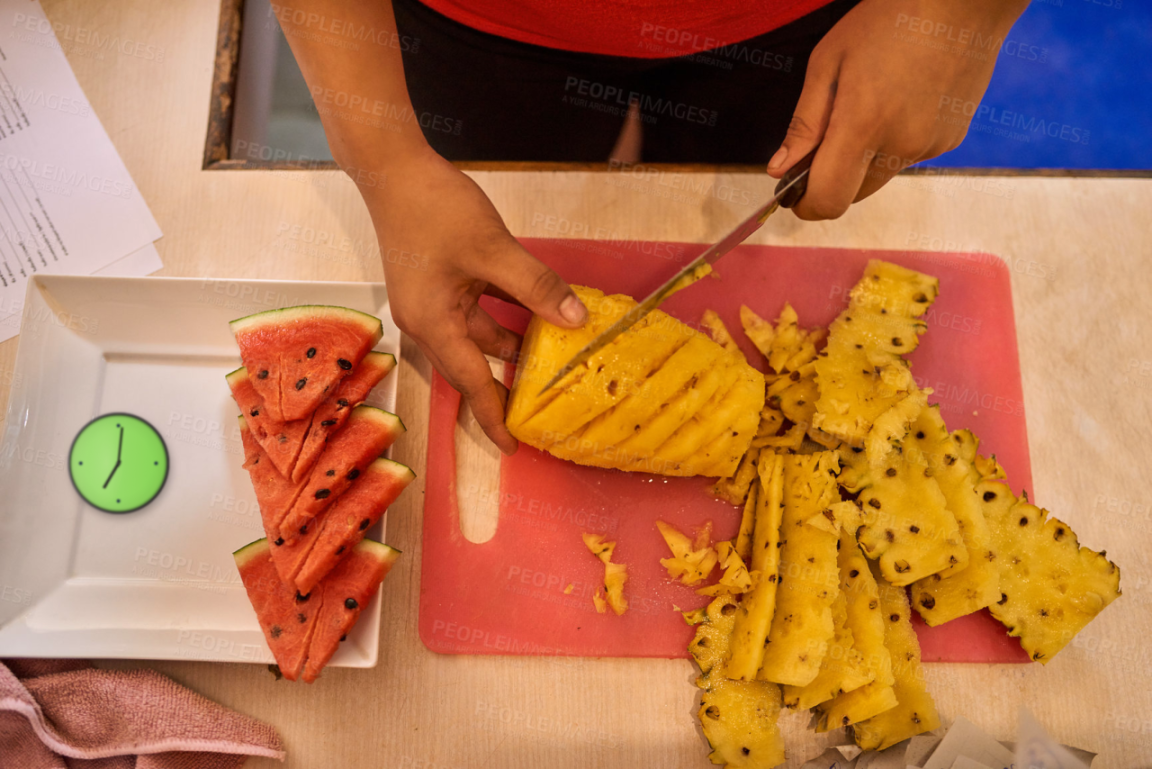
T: **7:01**
